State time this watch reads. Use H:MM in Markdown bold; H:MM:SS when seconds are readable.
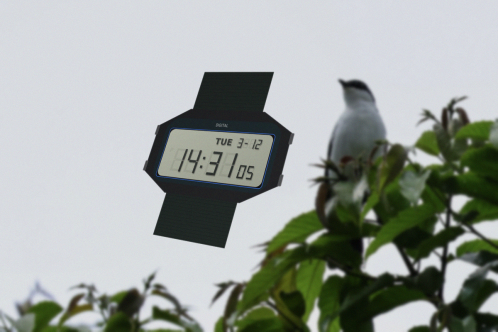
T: **14:31:05**
